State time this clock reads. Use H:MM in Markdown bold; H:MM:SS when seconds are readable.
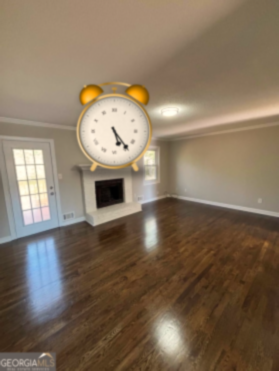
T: **5:24**
